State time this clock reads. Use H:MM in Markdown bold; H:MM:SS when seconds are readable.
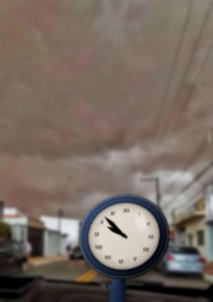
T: **9:52**
